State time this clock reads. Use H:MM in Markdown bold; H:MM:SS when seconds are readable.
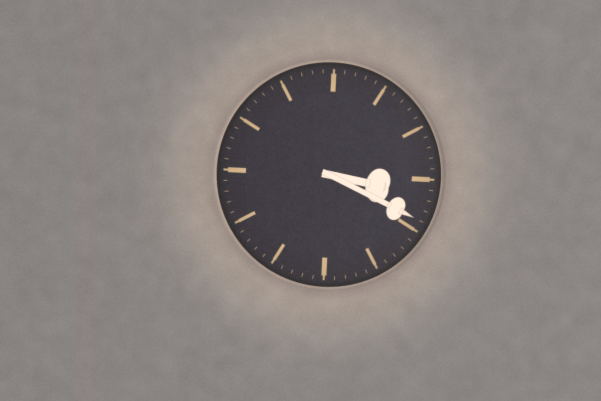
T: **3:19**
